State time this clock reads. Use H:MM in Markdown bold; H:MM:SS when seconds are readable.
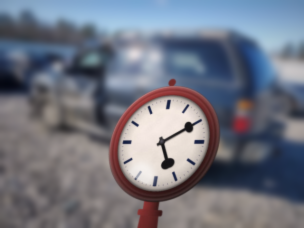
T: **5:10**
